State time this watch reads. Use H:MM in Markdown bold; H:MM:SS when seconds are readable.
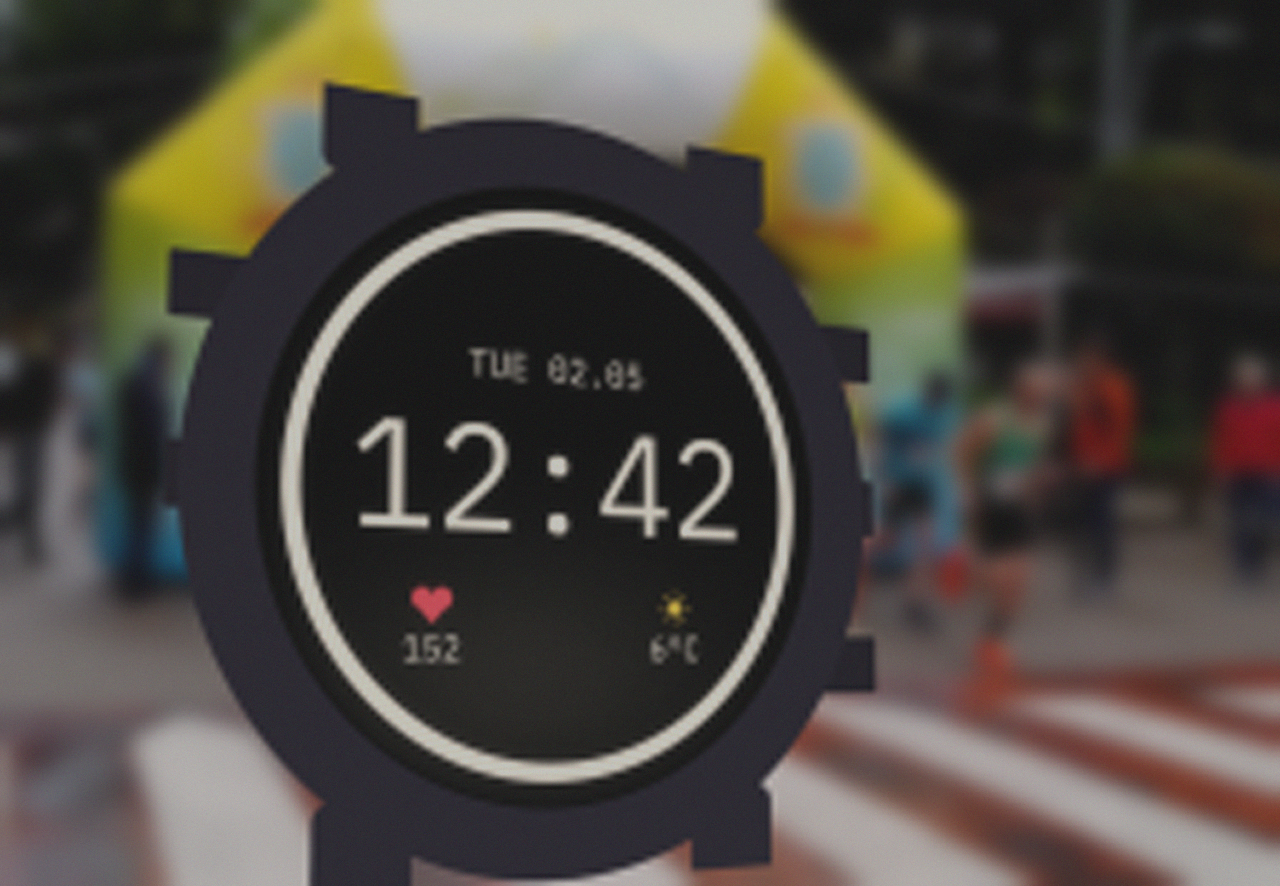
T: **12:42**
